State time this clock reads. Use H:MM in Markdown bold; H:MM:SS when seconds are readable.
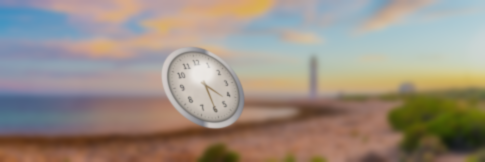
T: **4:30**
